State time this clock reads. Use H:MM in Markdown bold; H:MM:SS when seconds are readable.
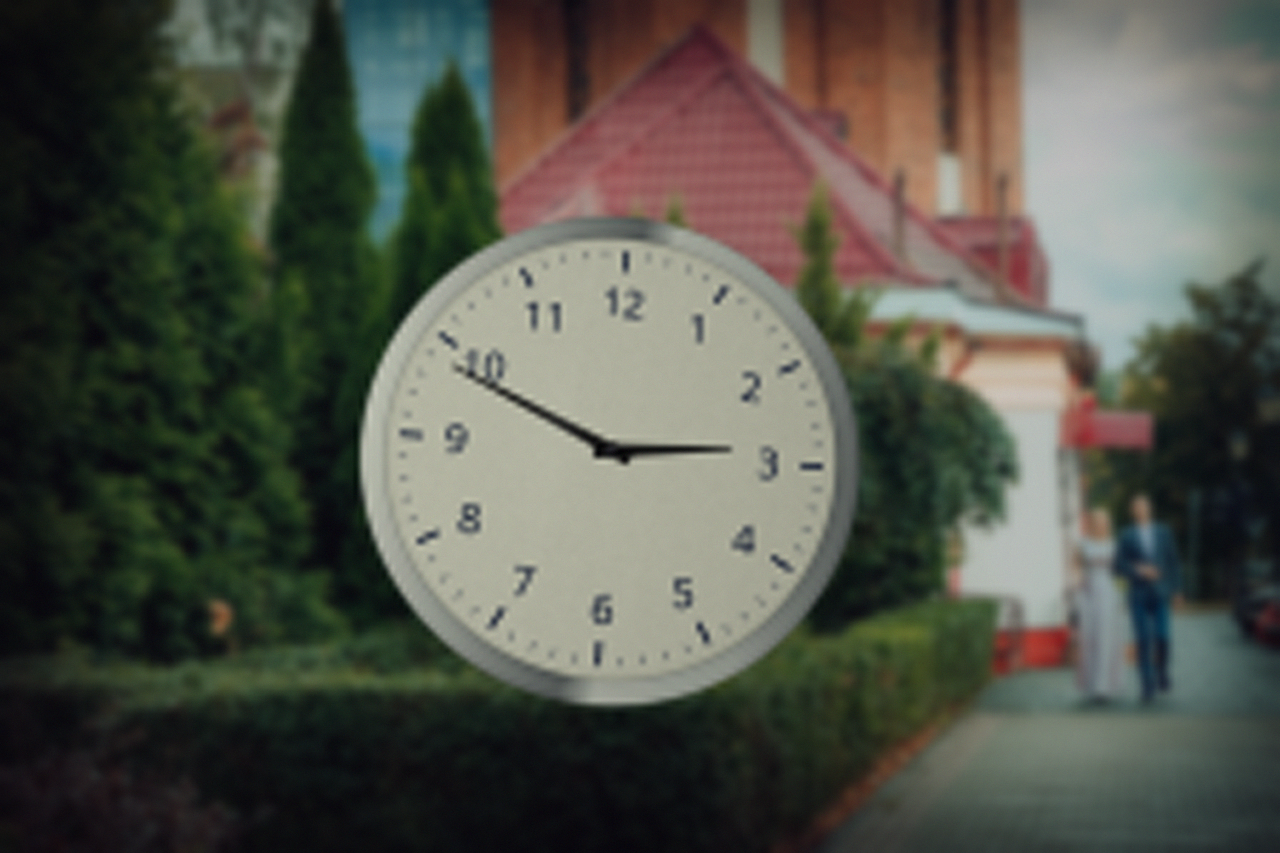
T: **2:49**
